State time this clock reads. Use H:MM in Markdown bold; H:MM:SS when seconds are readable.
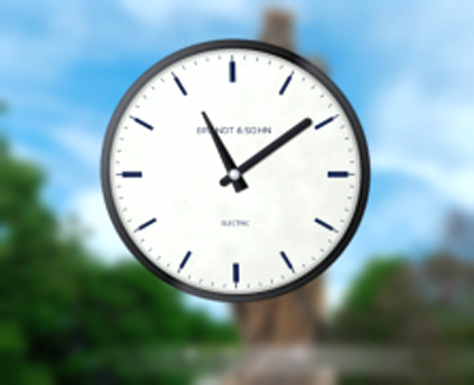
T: **11:09**
